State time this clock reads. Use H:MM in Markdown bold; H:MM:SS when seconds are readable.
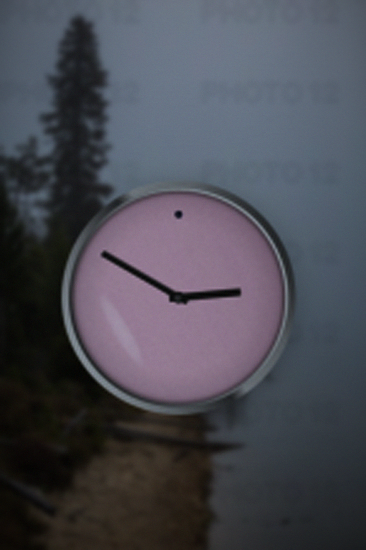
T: **2:50**
